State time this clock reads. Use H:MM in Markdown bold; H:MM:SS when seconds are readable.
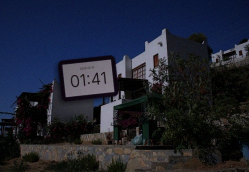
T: **1:41**
